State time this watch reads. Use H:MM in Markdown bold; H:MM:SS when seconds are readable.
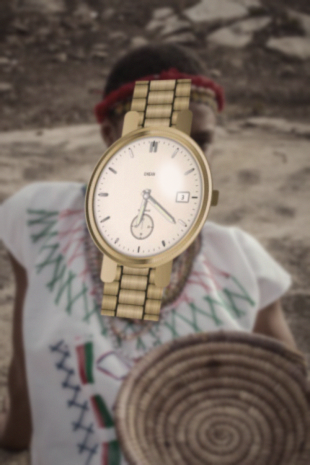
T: **6:21**
